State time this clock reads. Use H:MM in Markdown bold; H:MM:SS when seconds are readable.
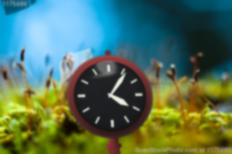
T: **4:06**
